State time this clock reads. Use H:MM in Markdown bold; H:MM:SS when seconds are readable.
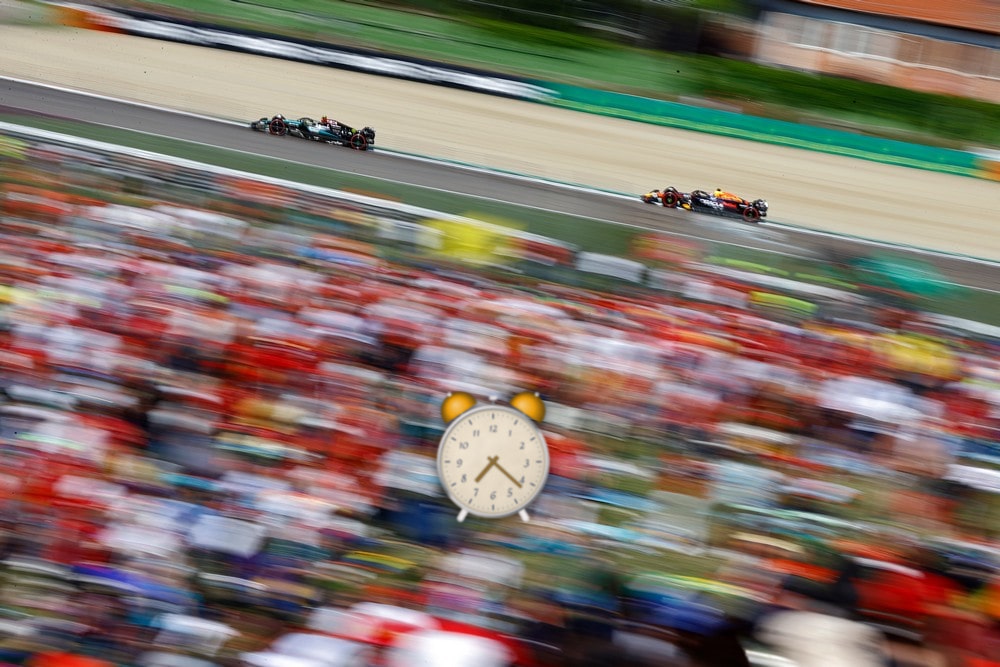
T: **7:22**
